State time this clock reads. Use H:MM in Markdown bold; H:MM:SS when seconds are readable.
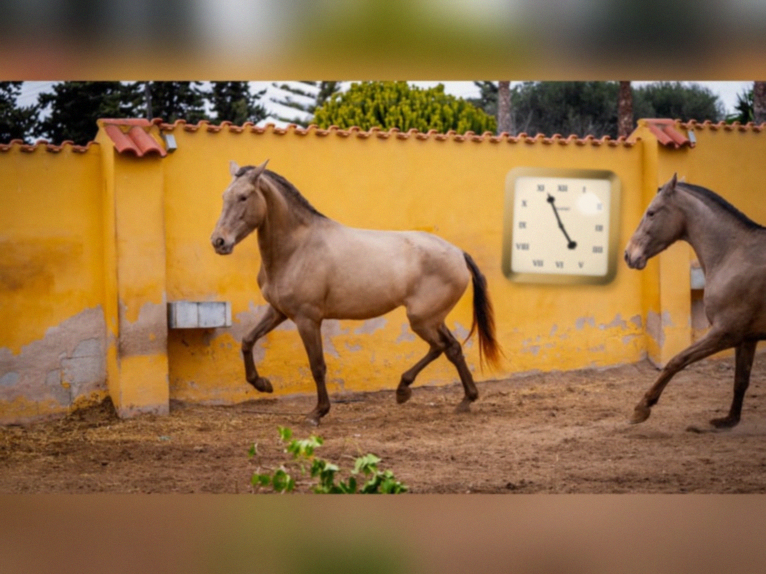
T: **4:56**
